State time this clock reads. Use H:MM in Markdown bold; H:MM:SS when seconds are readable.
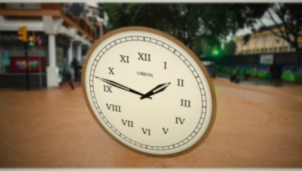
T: **1:47**
